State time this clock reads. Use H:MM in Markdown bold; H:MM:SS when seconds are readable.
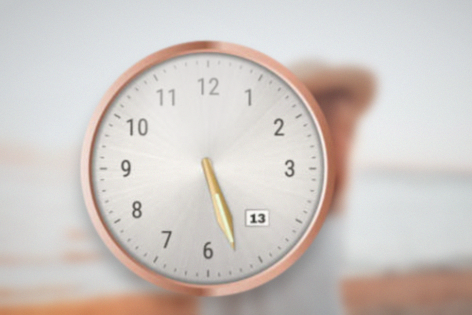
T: **5:27**
